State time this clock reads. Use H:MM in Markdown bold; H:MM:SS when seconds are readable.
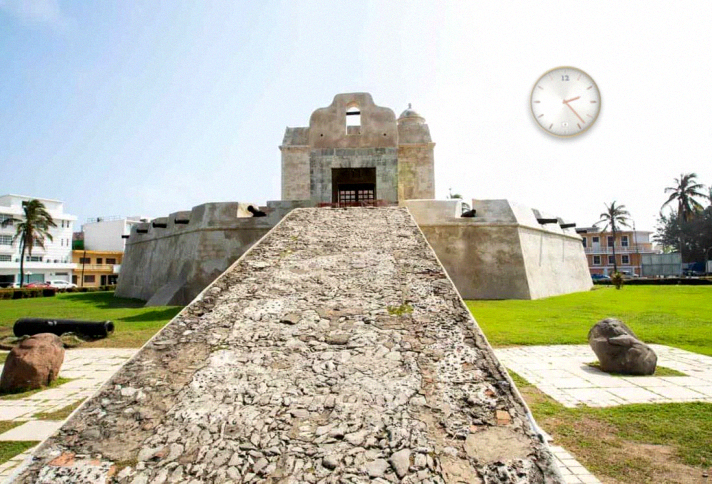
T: **2:23**
